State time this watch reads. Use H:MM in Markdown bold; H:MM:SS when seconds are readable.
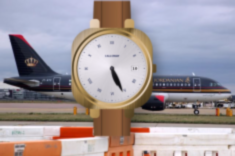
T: **5:26**
